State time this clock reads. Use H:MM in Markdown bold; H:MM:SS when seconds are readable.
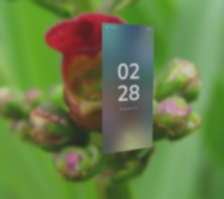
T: **2:28**
